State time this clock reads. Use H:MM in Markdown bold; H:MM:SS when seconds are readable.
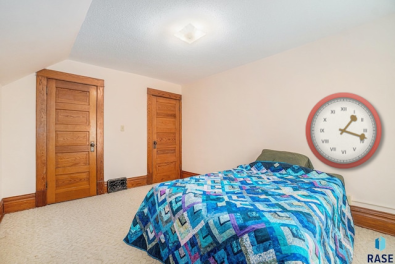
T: **1:18**
